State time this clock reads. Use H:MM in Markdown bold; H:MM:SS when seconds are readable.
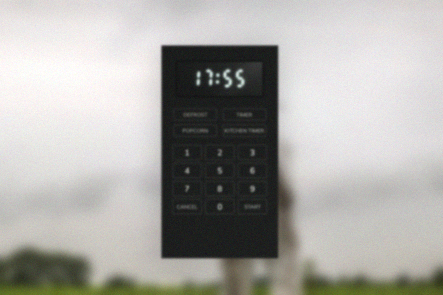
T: **17:55**
